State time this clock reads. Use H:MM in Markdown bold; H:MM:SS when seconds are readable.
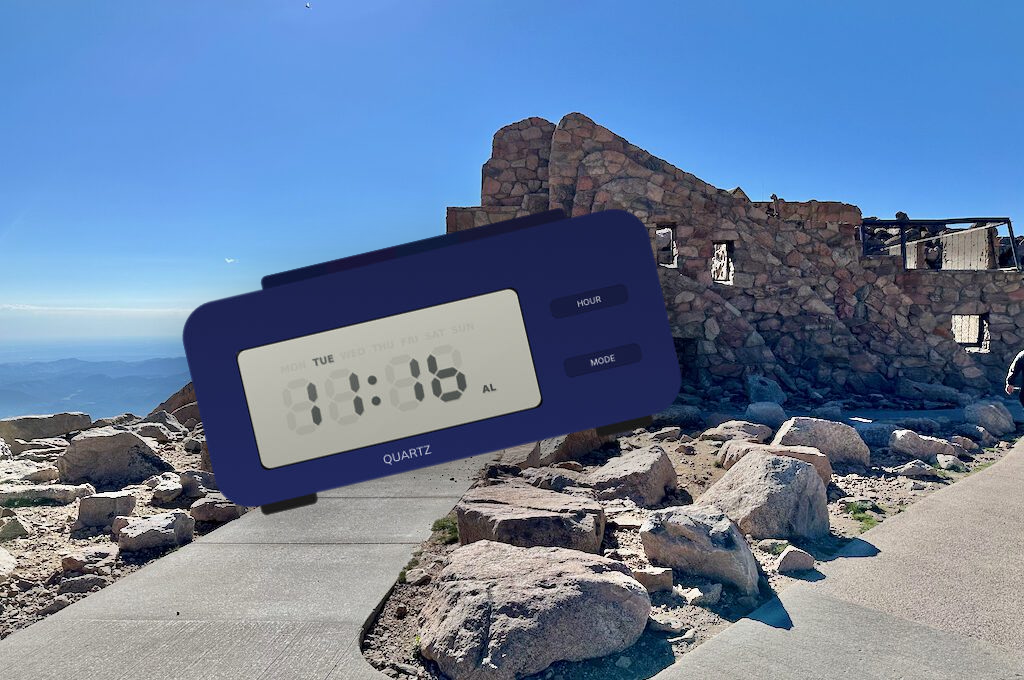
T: **11:16**
